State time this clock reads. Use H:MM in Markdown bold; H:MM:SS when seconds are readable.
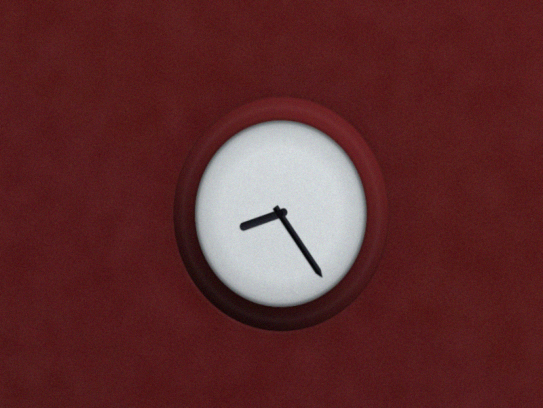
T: **8:24**
